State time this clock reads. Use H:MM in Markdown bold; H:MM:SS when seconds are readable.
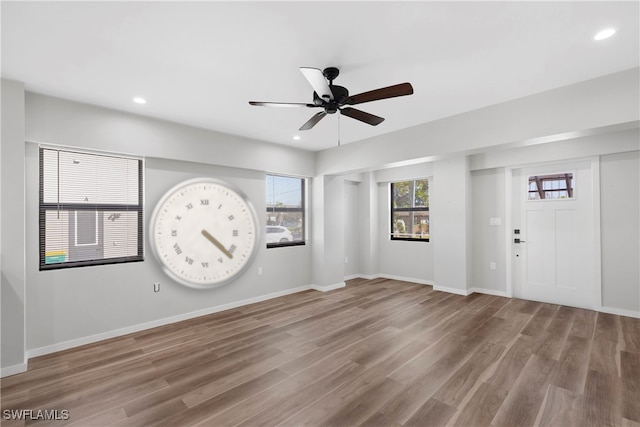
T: **4:22**
